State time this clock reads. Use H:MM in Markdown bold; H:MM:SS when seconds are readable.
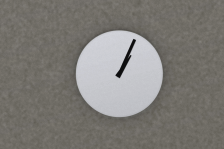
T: **1:04**
